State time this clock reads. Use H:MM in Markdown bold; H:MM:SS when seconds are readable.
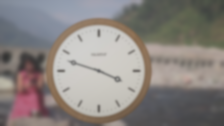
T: **3:48**
